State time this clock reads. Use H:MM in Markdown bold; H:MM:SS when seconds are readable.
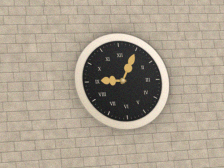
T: **9:05**
